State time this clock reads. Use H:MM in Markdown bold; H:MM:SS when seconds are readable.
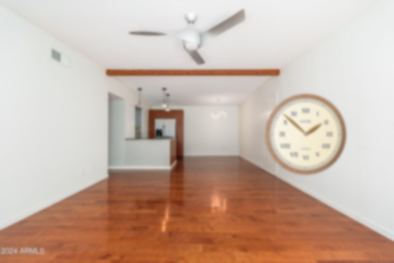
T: **1:52**
